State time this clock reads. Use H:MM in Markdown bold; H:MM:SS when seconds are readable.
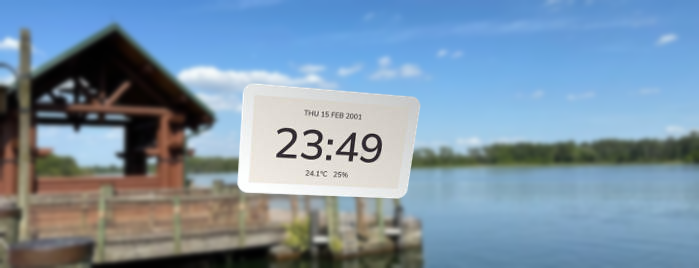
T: **23:49**
